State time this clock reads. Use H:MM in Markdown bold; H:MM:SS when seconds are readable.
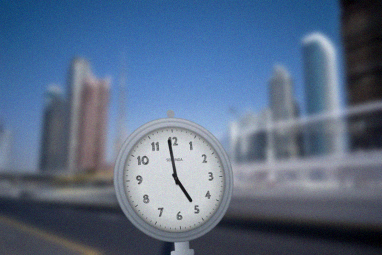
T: **4:59**
